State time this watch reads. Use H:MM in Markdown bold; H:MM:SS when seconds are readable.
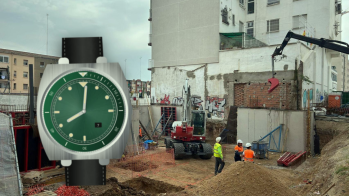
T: **8:01**
